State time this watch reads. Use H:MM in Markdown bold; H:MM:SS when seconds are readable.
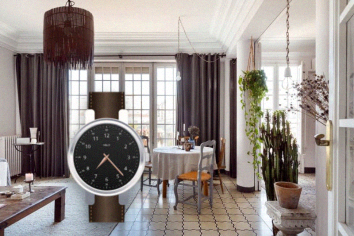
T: **7:23**
